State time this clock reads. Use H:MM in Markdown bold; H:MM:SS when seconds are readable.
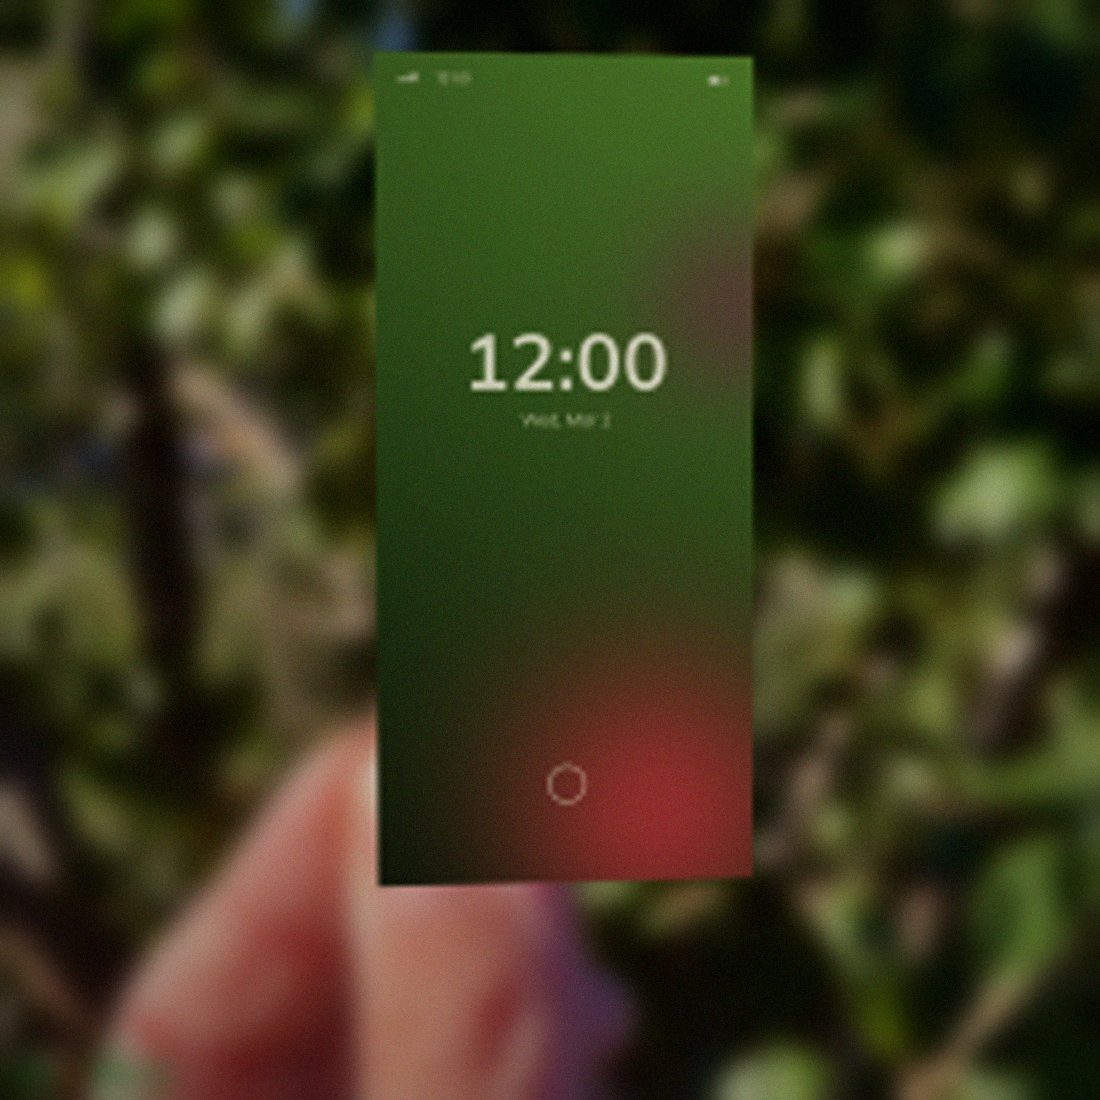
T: **12:00**
